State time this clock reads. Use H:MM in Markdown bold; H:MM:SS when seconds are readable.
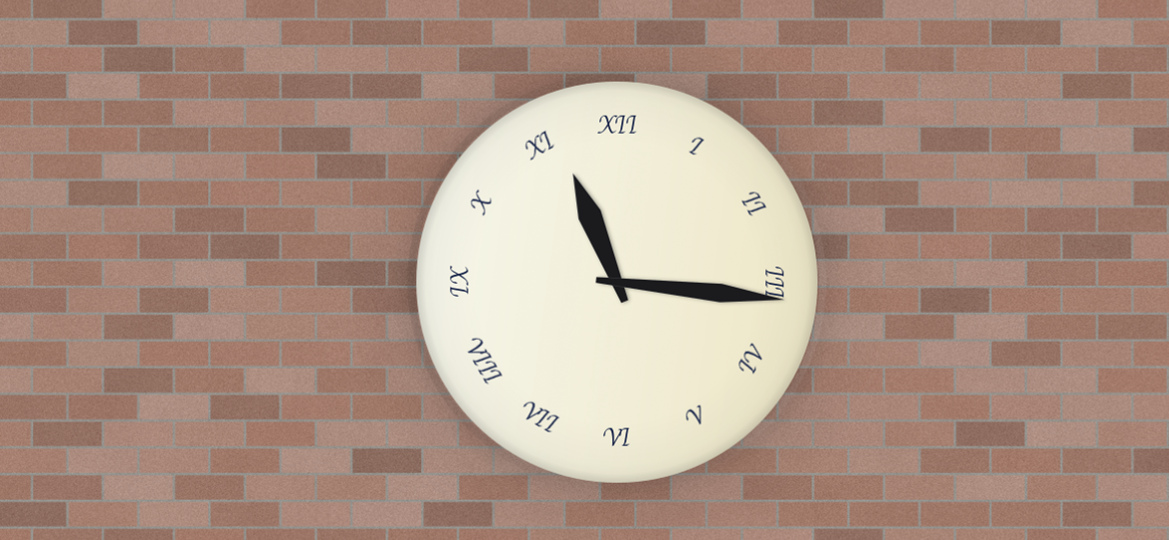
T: **11:16**
